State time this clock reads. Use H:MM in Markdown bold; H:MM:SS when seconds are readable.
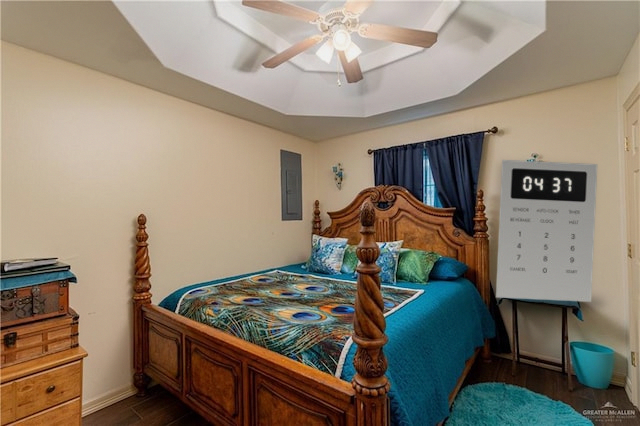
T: **4:37**
